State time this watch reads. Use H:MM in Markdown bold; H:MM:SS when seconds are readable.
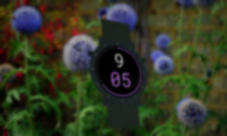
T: **9:05**
